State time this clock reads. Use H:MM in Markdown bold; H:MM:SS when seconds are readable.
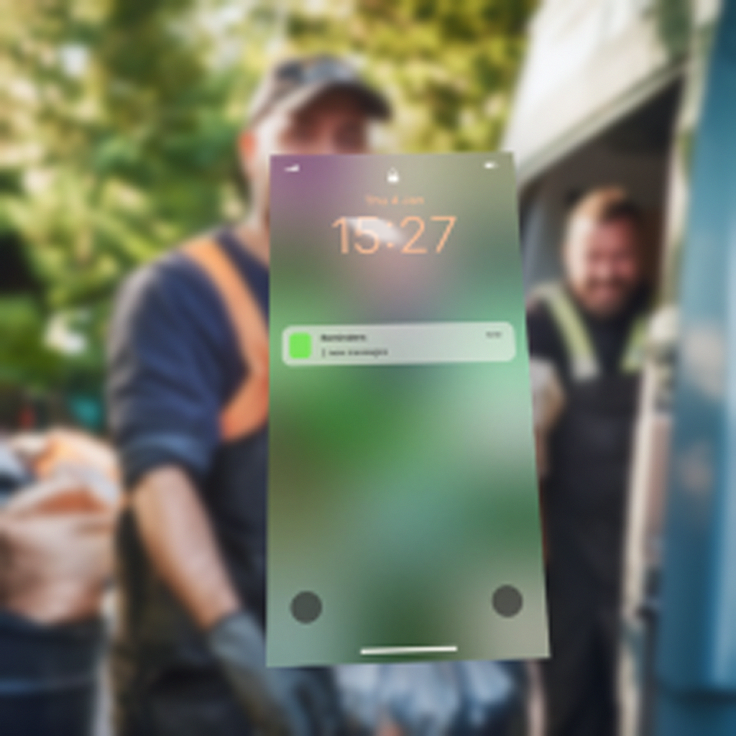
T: **15:27**
